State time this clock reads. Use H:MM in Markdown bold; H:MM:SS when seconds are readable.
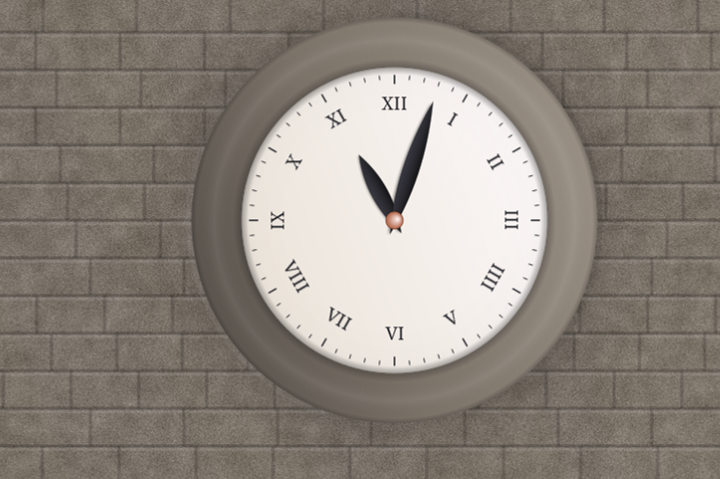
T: **11:03**
